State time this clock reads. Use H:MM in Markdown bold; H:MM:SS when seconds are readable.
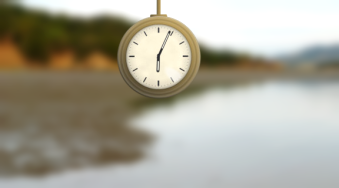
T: **6:04**
